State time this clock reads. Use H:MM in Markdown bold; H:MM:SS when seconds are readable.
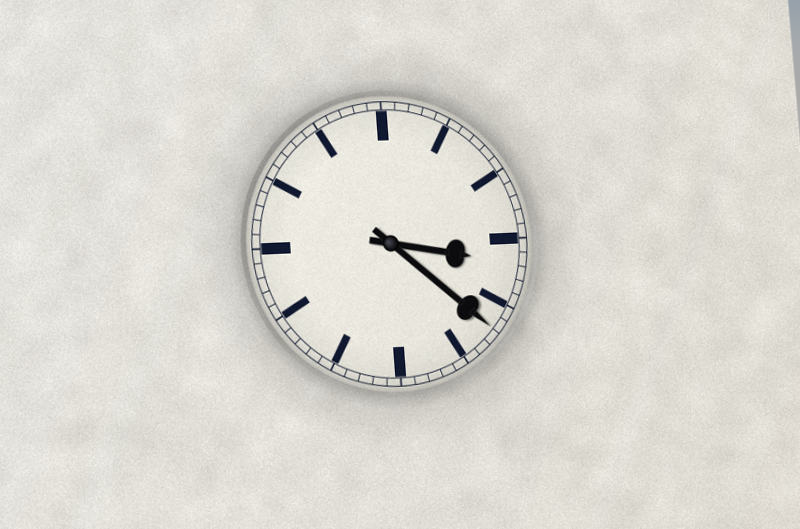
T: **3:22**
